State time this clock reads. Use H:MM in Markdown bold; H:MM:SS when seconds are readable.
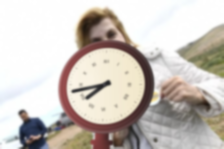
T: **7:43**
